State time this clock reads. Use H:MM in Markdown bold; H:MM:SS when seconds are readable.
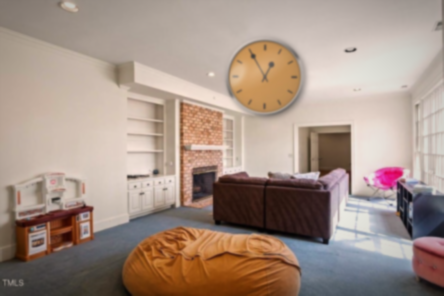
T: **12:55**
